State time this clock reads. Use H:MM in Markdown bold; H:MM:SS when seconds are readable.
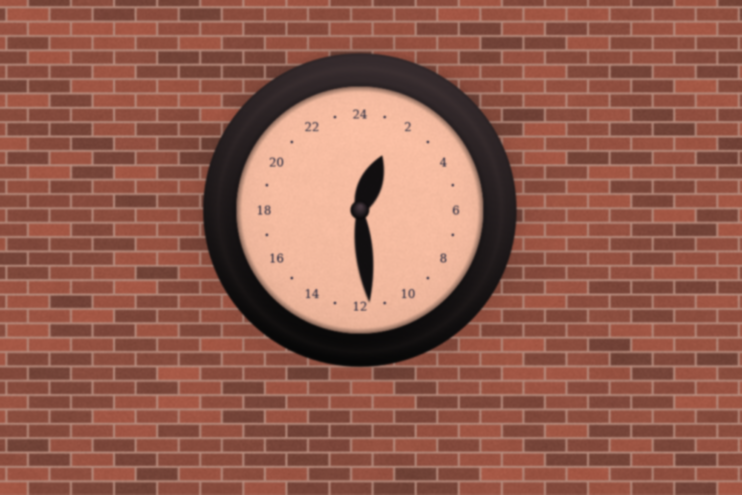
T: **1:29**
